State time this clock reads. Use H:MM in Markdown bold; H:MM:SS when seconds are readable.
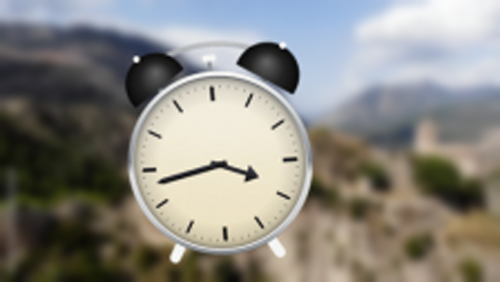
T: **3:43**
